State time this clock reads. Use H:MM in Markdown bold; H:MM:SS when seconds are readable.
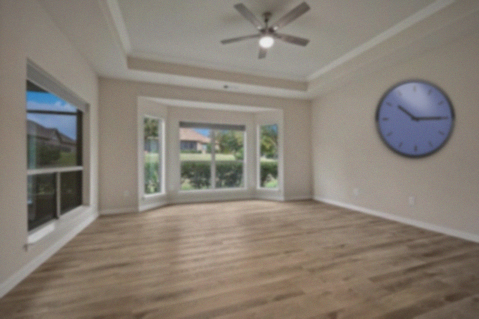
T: **10:15**
